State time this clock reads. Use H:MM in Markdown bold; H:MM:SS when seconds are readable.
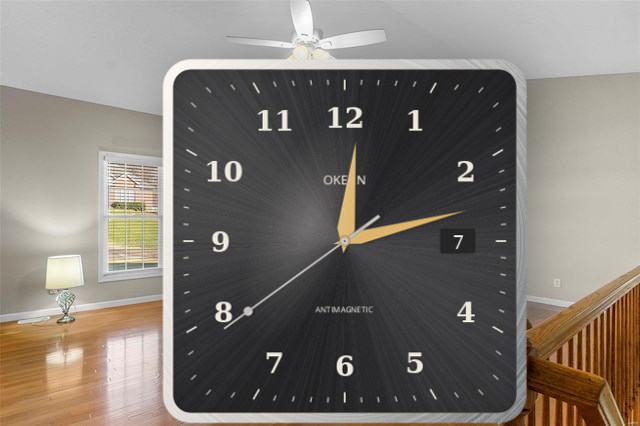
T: **12:12:39**
